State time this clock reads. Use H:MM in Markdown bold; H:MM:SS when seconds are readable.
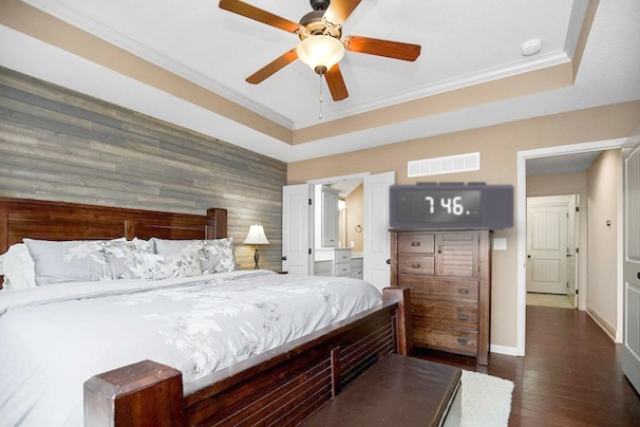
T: **7:46**
